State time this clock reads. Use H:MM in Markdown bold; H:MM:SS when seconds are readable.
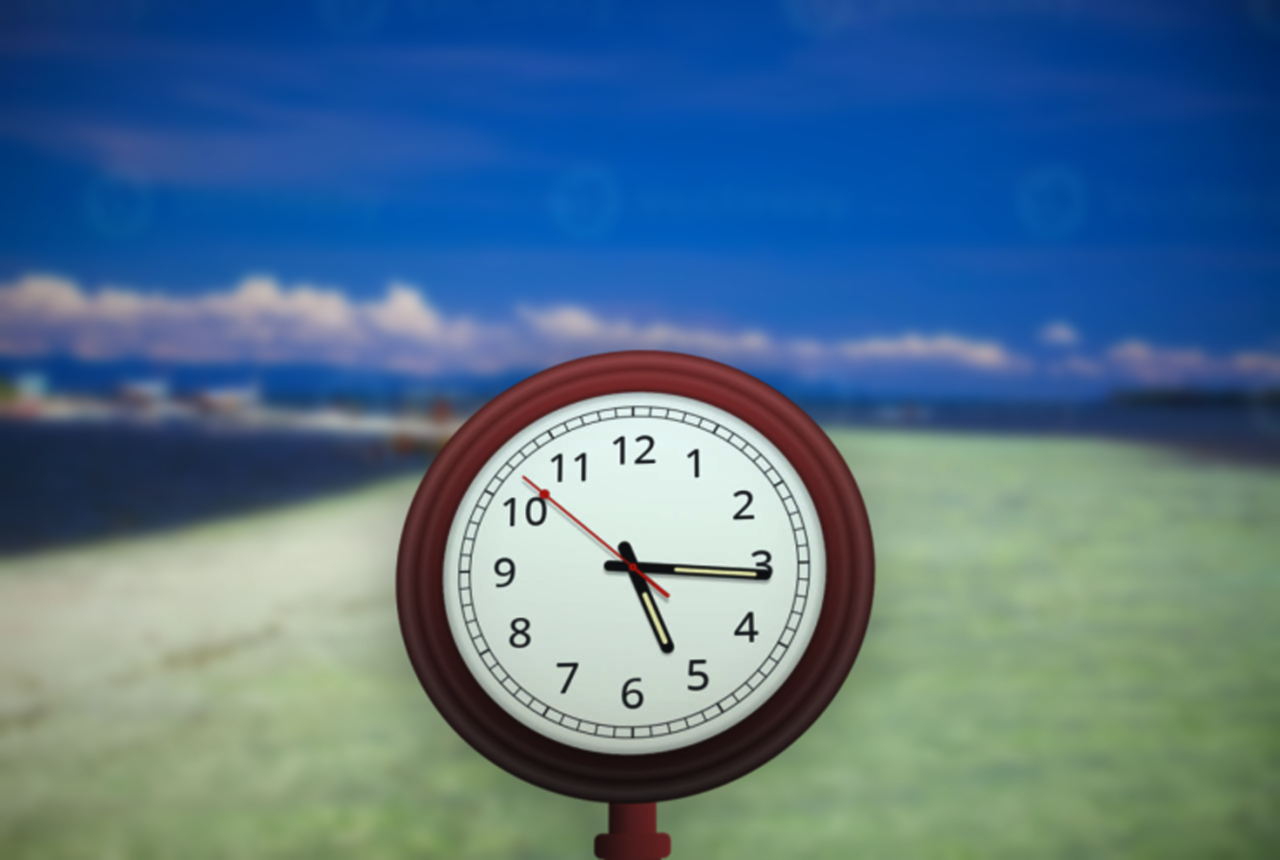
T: **5:15:52**
